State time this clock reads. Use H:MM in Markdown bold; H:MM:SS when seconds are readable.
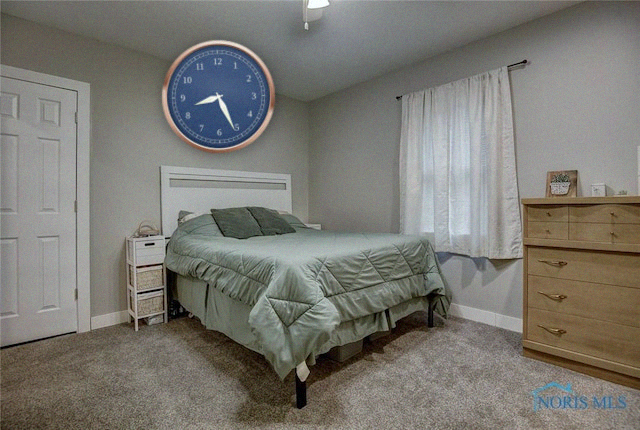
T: **8:26**
